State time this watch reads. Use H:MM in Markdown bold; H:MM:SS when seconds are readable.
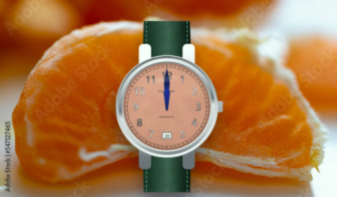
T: **12:00**
